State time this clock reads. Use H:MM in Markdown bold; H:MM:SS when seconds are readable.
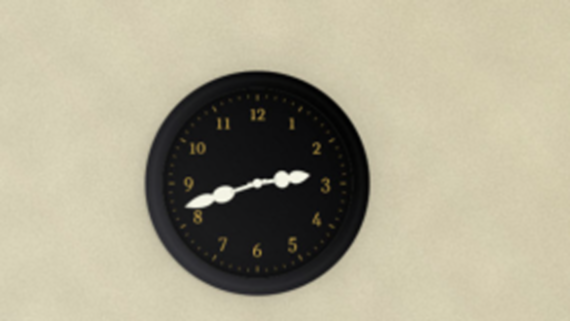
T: **2:42**
